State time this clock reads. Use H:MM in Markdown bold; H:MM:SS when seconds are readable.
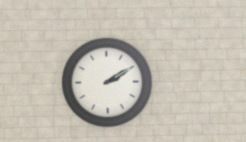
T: **2:10**
